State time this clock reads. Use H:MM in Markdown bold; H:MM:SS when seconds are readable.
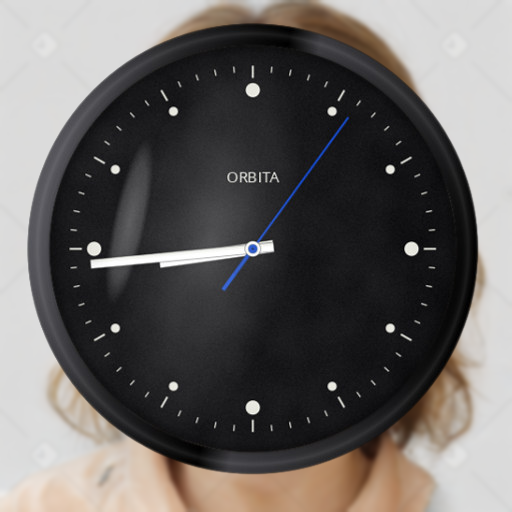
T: **8:44:06**
